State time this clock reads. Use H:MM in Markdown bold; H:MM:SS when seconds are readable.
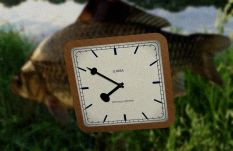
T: **7:51**
